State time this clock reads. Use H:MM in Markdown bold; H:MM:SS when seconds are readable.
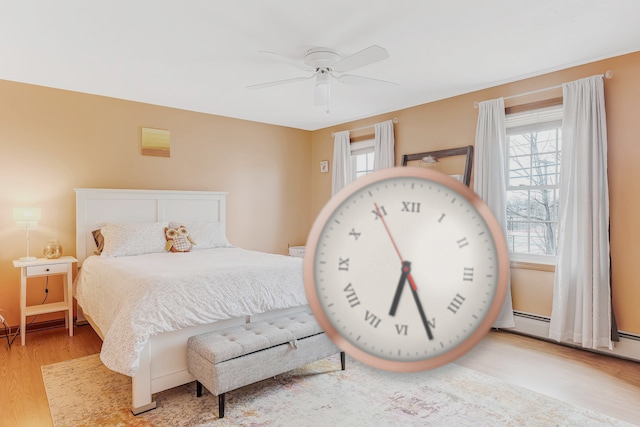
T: **6:25:55**
